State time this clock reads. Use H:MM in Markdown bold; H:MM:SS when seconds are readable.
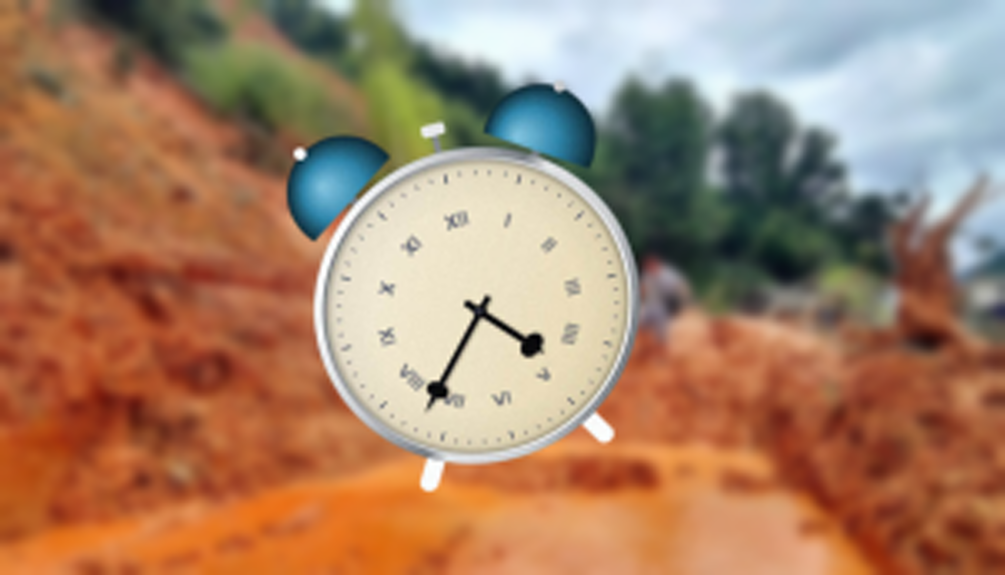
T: **4:37**
